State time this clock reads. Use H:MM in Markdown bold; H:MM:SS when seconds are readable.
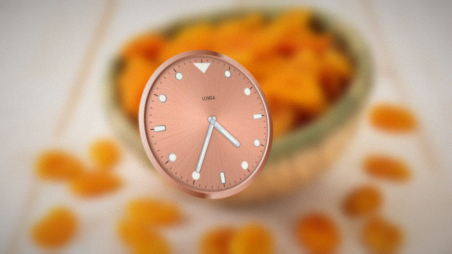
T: **4:35**
